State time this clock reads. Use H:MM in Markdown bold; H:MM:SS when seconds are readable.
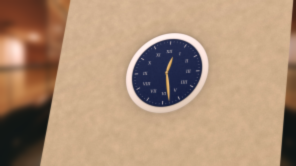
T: **12:28**
